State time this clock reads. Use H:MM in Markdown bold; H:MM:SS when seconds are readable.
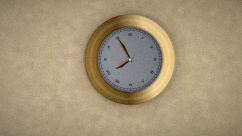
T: **7:55**
